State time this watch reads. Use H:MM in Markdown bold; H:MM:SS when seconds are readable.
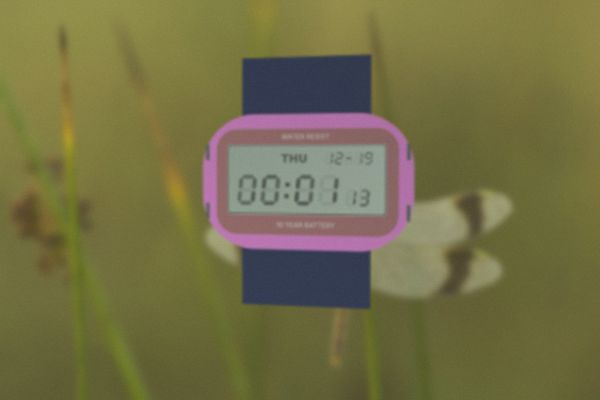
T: **0:01:13**
